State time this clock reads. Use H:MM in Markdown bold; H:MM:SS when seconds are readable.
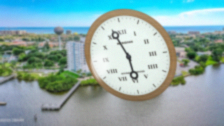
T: **5:57**
